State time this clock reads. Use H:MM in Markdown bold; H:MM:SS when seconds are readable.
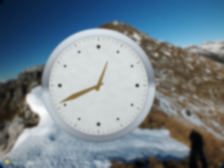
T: **12:41**
